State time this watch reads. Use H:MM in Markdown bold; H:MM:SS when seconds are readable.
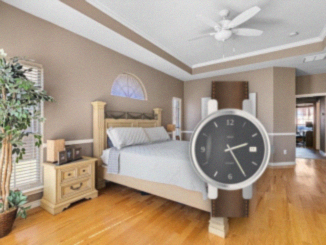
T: **2:25**
